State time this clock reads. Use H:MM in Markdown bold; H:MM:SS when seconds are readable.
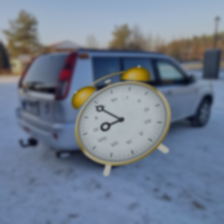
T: **8:54**
